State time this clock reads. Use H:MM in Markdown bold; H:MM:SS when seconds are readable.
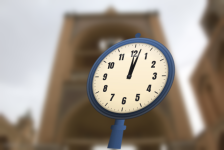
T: **12:02**
